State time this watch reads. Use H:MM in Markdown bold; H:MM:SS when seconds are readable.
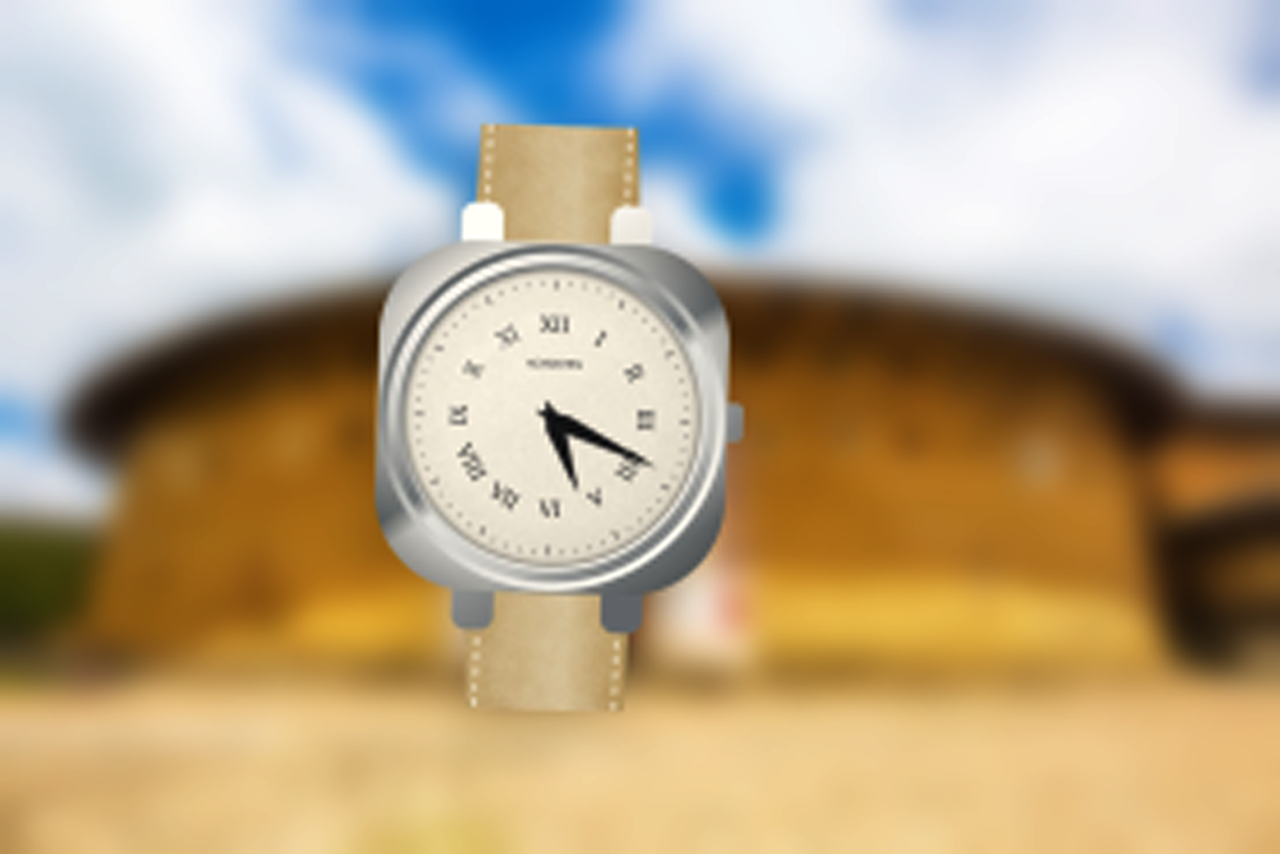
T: **5:19**
